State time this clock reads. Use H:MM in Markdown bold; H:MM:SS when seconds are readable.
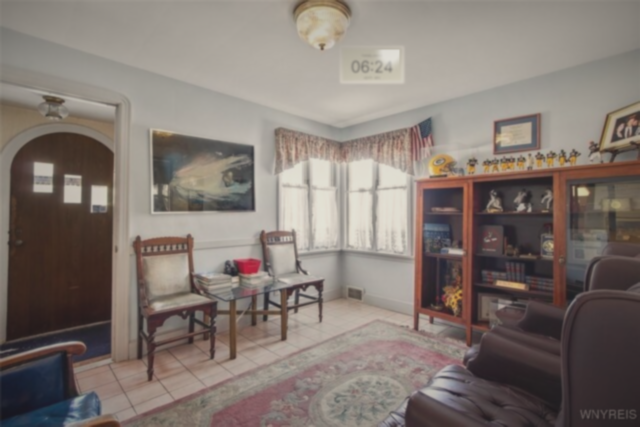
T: **6:24**
